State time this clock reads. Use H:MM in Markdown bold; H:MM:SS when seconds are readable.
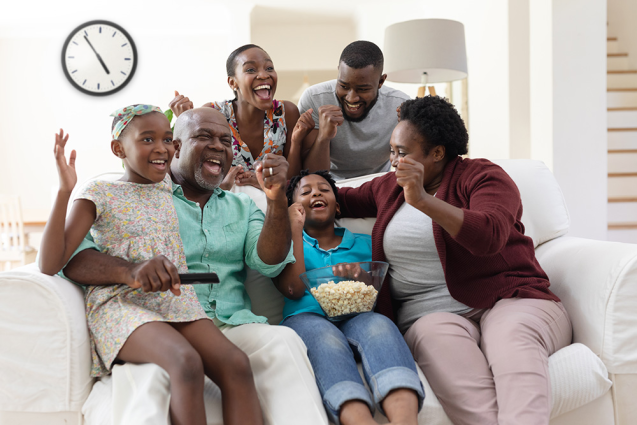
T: **4:54**
